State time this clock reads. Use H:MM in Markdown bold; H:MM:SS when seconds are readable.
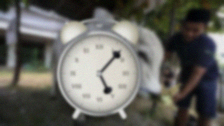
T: **5:07**
